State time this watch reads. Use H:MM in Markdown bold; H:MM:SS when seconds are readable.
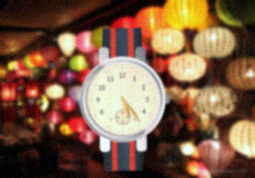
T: **5:24**
